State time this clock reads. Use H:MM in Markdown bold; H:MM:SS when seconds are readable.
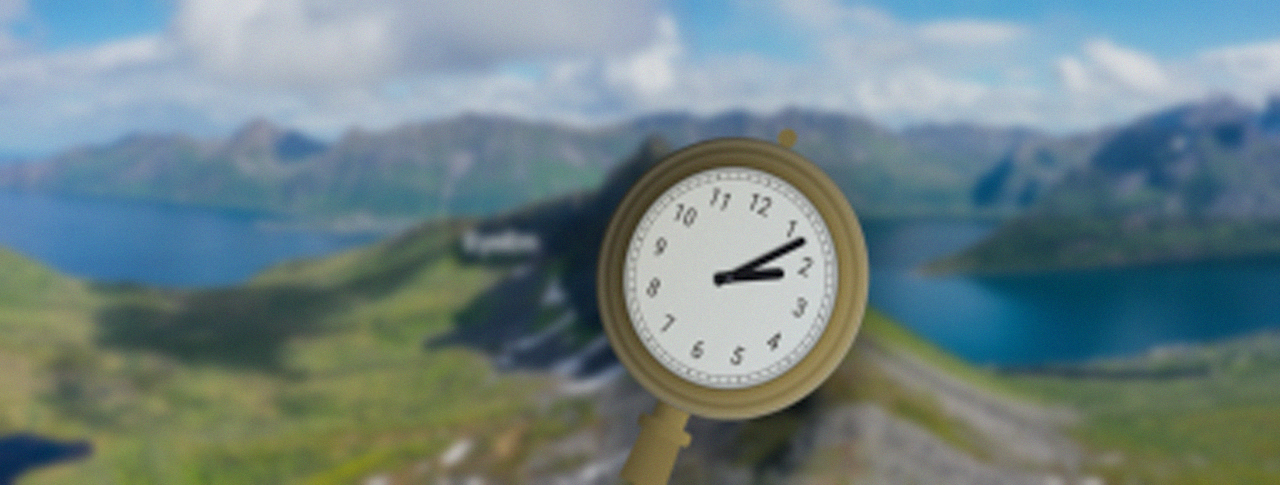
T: **2:07**
